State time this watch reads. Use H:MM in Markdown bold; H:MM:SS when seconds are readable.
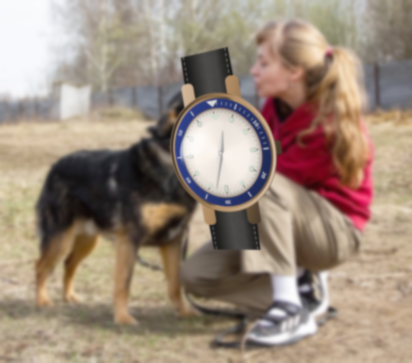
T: **12:33**
